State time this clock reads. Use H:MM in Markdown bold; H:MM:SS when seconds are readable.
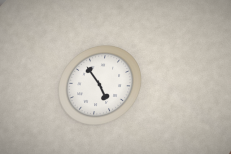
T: **4:53**
